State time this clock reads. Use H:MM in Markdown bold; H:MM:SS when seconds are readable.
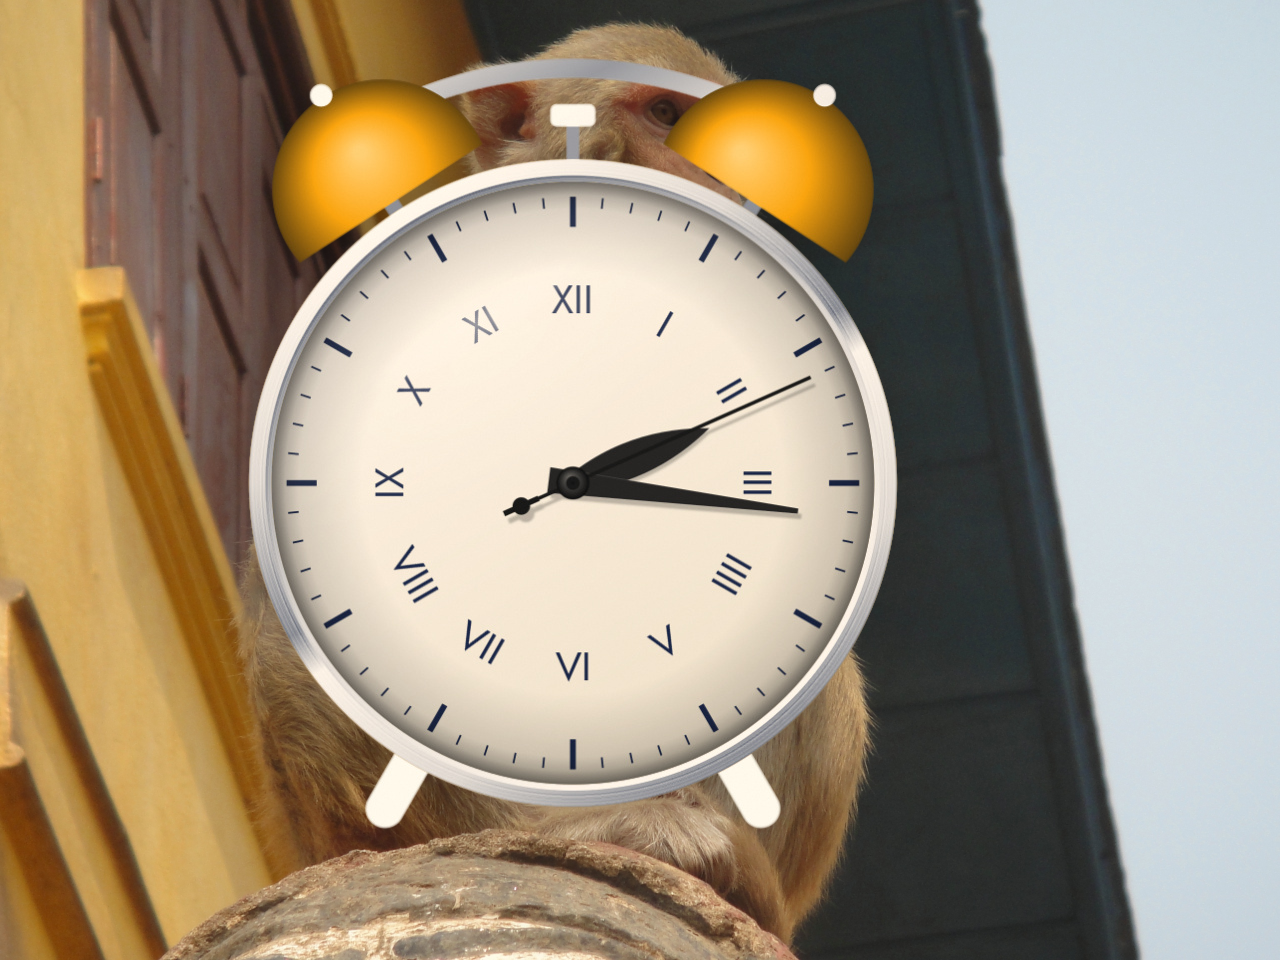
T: **2:16:11**
